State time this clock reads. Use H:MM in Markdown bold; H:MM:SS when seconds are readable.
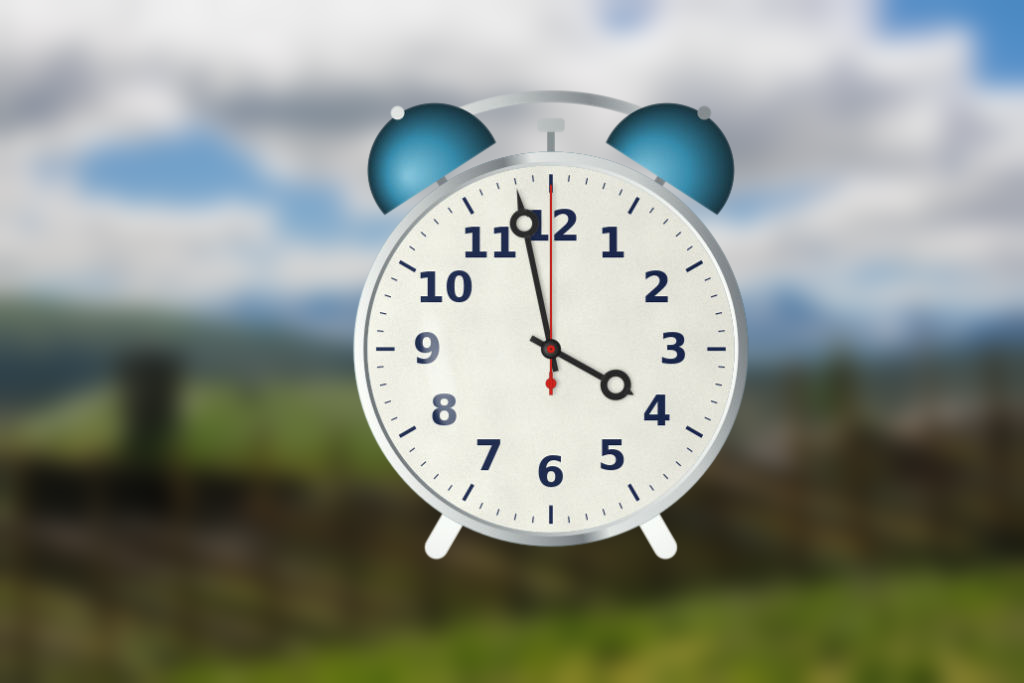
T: **3:58:00**
